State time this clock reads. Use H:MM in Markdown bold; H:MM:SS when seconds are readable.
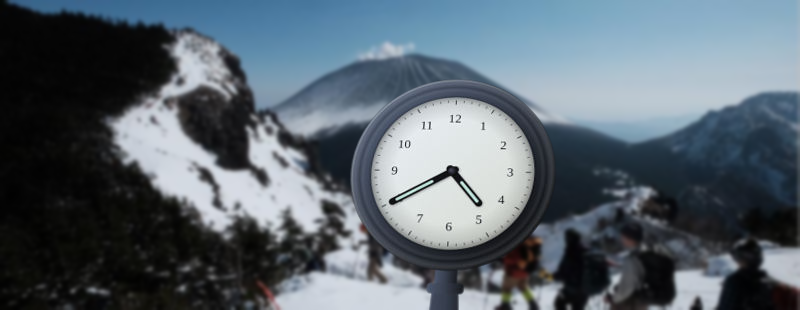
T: **4:40**
